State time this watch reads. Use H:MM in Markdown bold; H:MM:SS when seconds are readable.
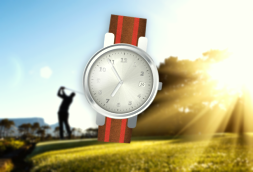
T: **6:54**
